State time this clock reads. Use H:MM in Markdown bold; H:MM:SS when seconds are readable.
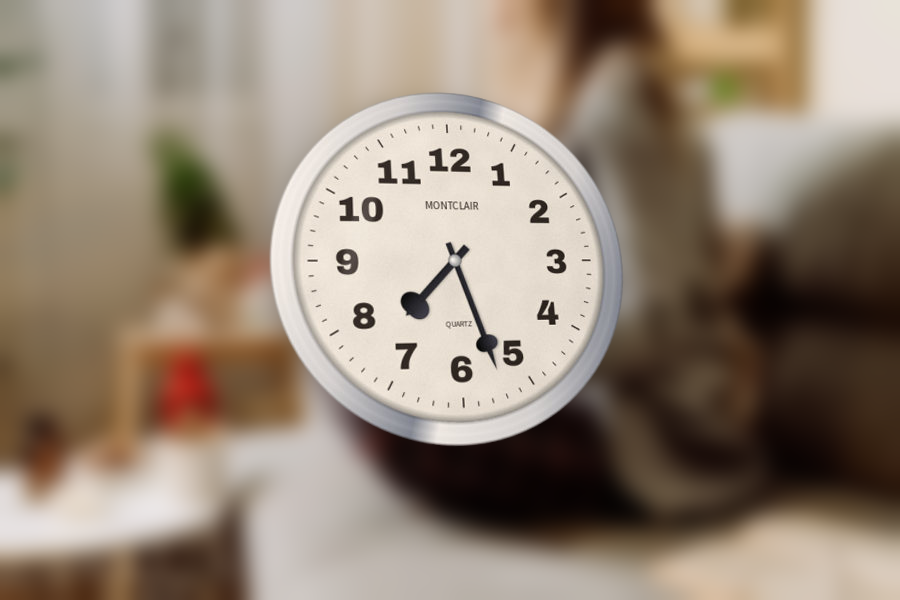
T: **7:27**
